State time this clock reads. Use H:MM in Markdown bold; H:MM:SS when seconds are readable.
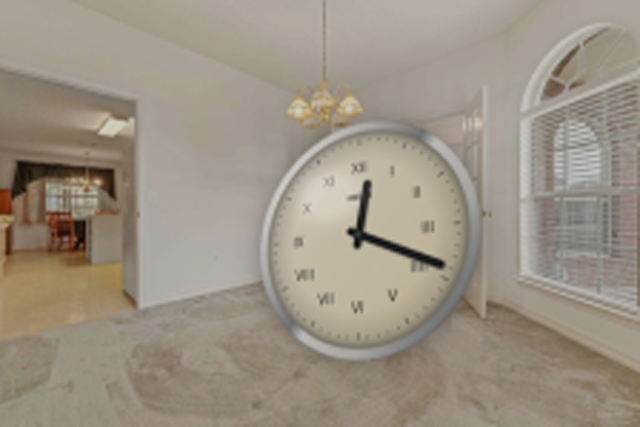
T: **12:19**
